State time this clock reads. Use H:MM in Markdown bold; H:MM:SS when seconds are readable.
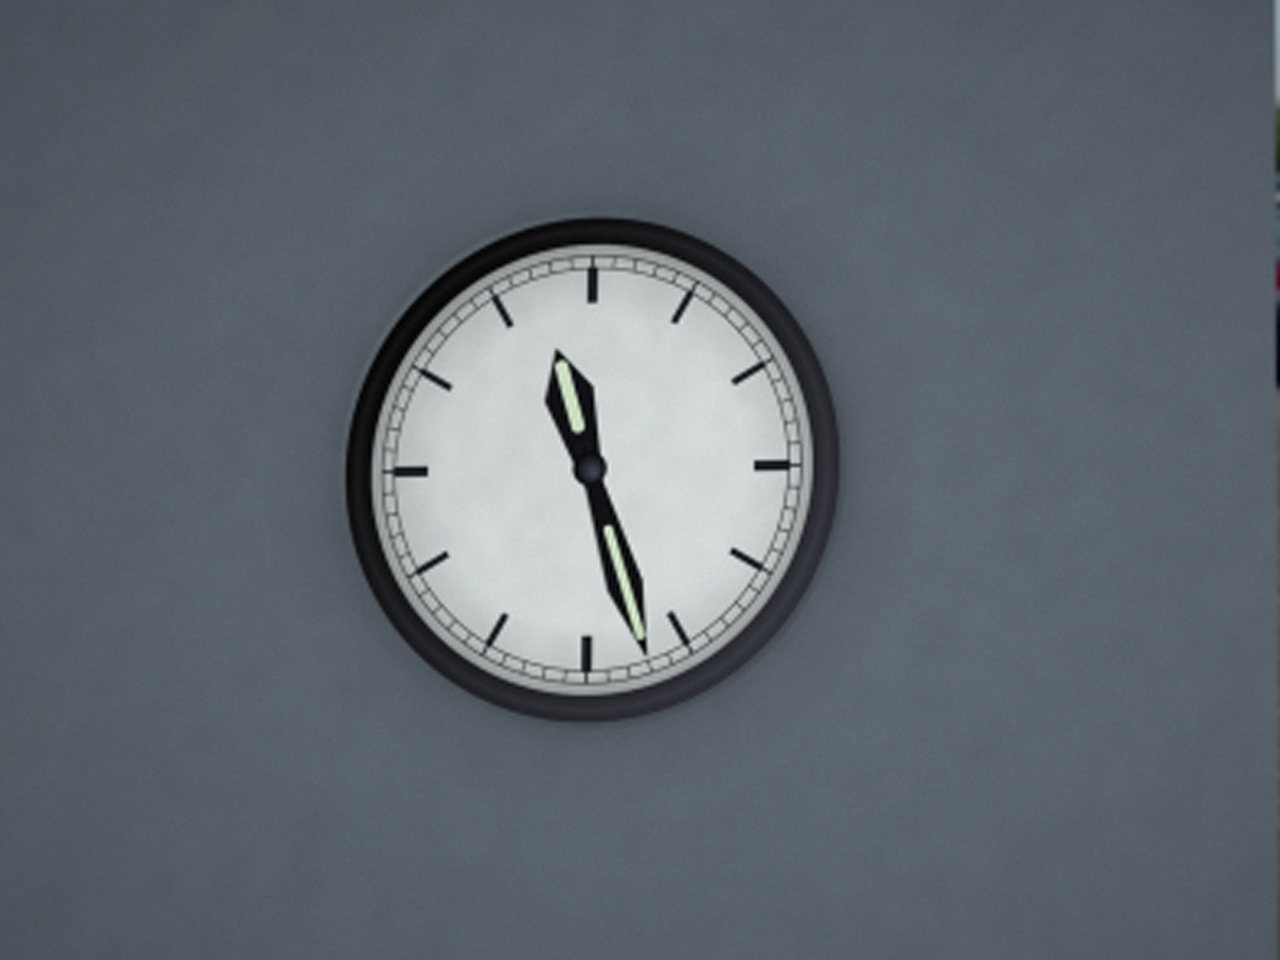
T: **11:27**
